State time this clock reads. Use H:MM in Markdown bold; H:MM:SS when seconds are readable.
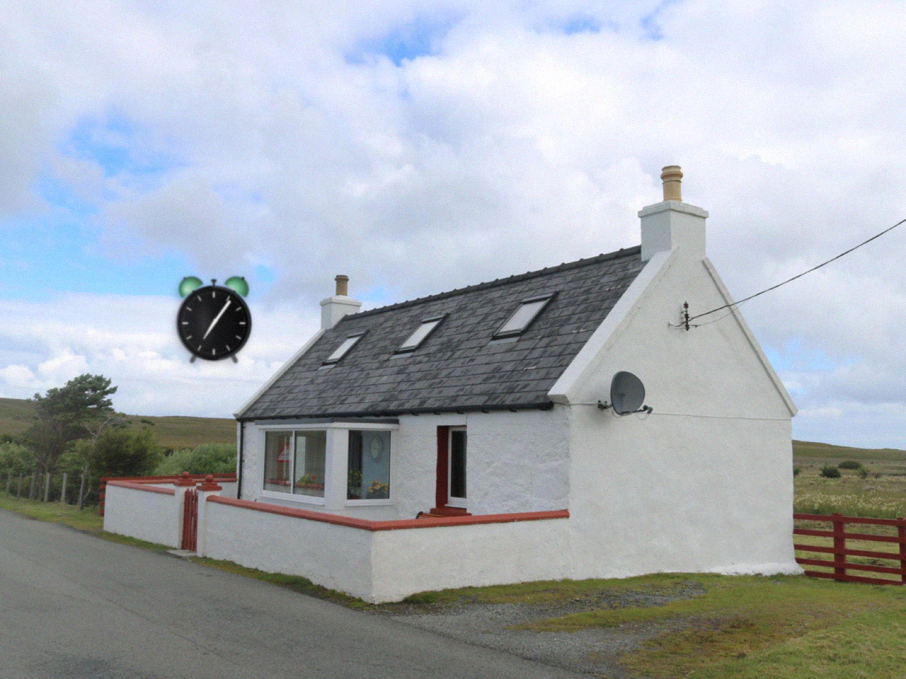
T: **7:06**
